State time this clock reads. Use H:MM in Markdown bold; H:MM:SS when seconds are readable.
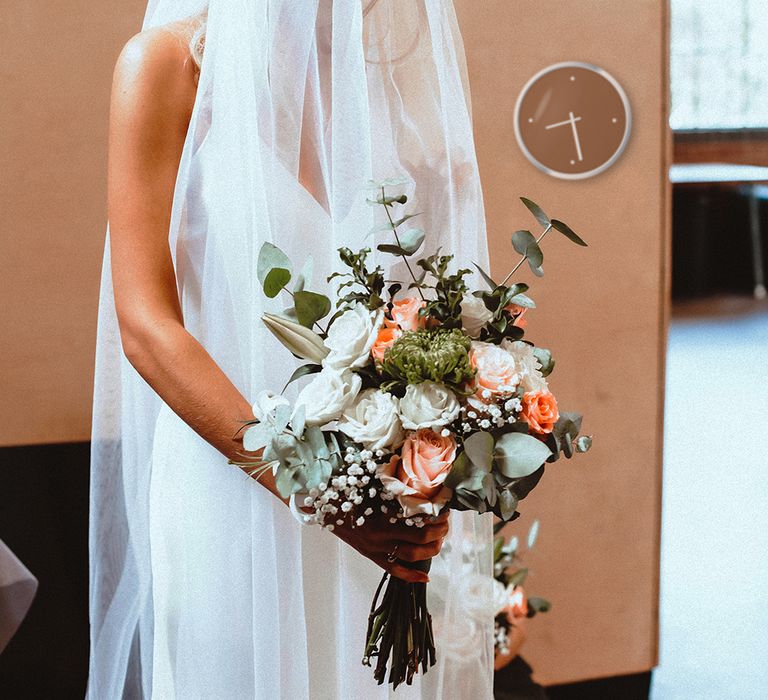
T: **8:28**
